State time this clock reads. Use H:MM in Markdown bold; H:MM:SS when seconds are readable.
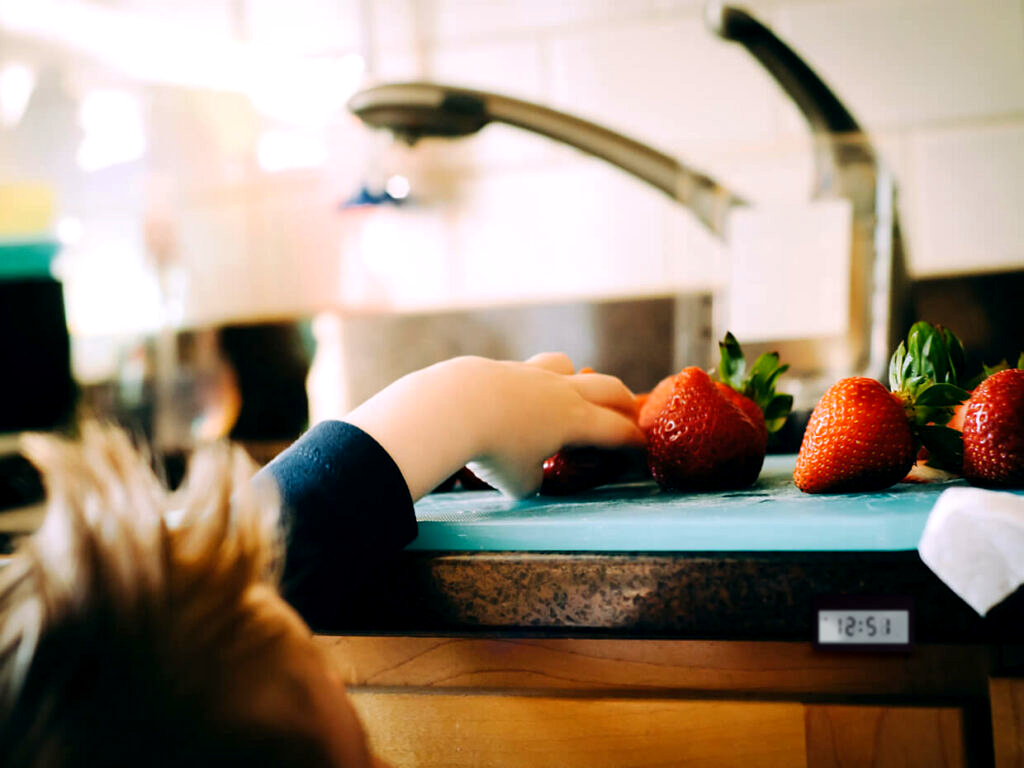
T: **12:51**
